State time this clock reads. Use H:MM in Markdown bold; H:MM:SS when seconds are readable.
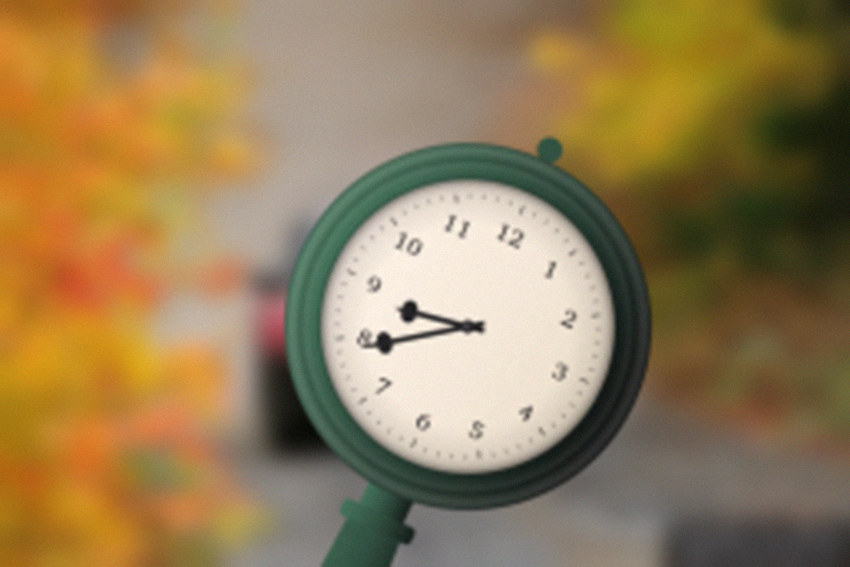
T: **8:39**
